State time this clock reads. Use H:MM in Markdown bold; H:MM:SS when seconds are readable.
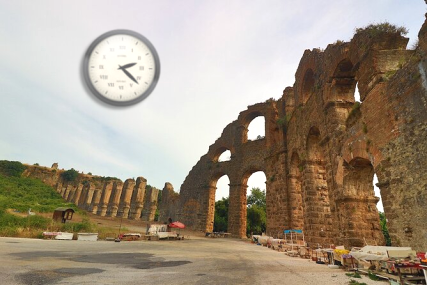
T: **2:22**
